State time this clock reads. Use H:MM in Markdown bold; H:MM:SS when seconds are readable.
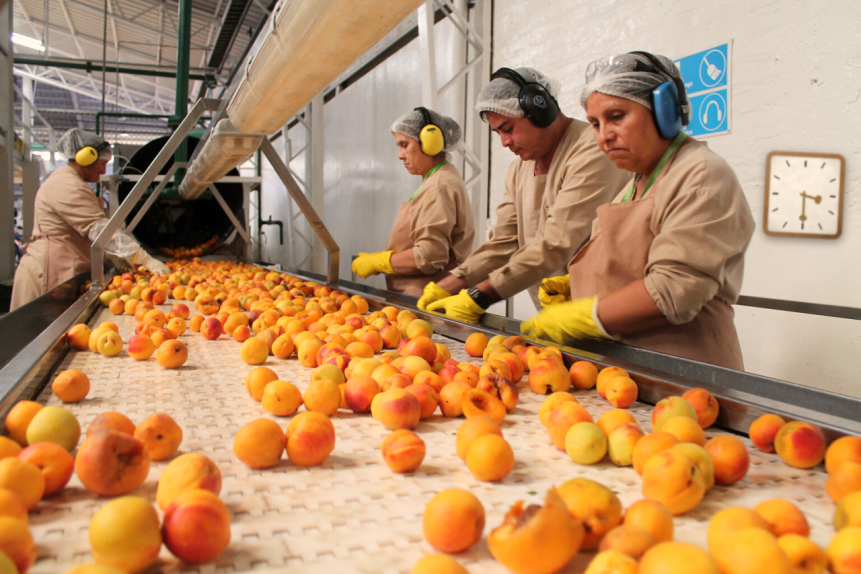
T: **3:30**
